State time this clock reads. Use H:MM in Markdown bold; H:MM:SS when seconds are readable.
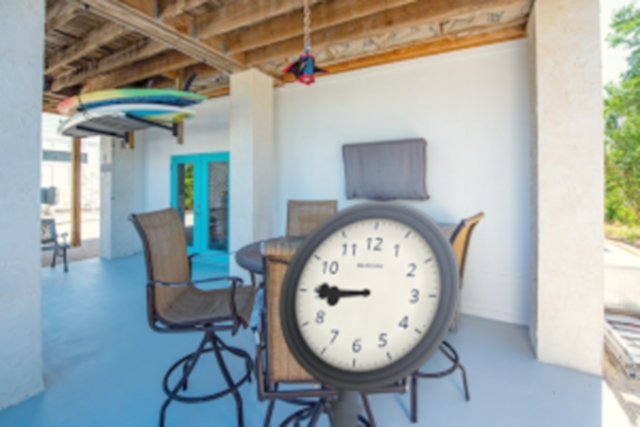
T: **8:45**
